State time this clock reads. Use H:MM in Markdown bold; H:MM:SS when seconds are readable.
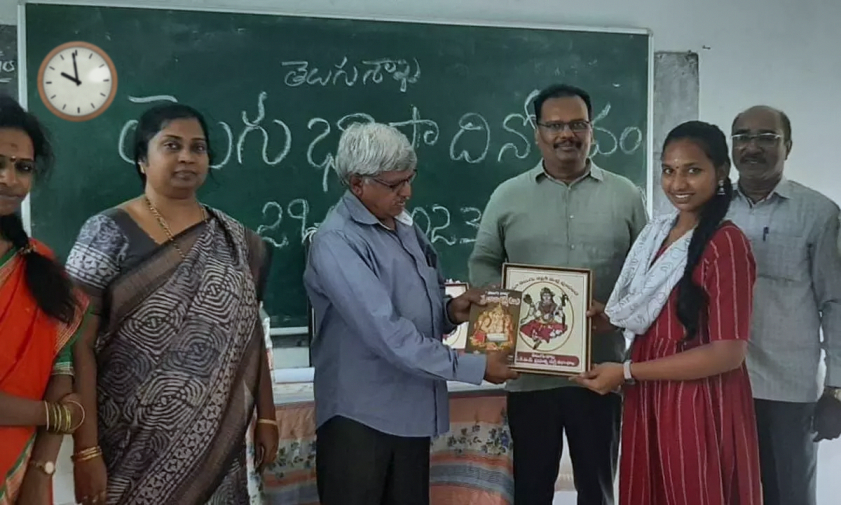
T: **9:59**
